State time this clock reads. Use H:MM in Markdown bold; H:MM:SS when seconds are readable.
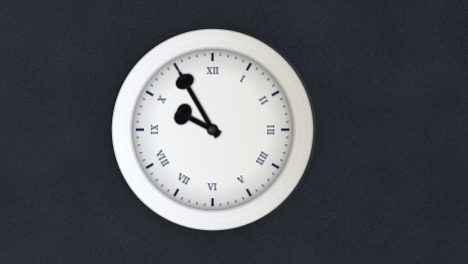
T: **9:55**
